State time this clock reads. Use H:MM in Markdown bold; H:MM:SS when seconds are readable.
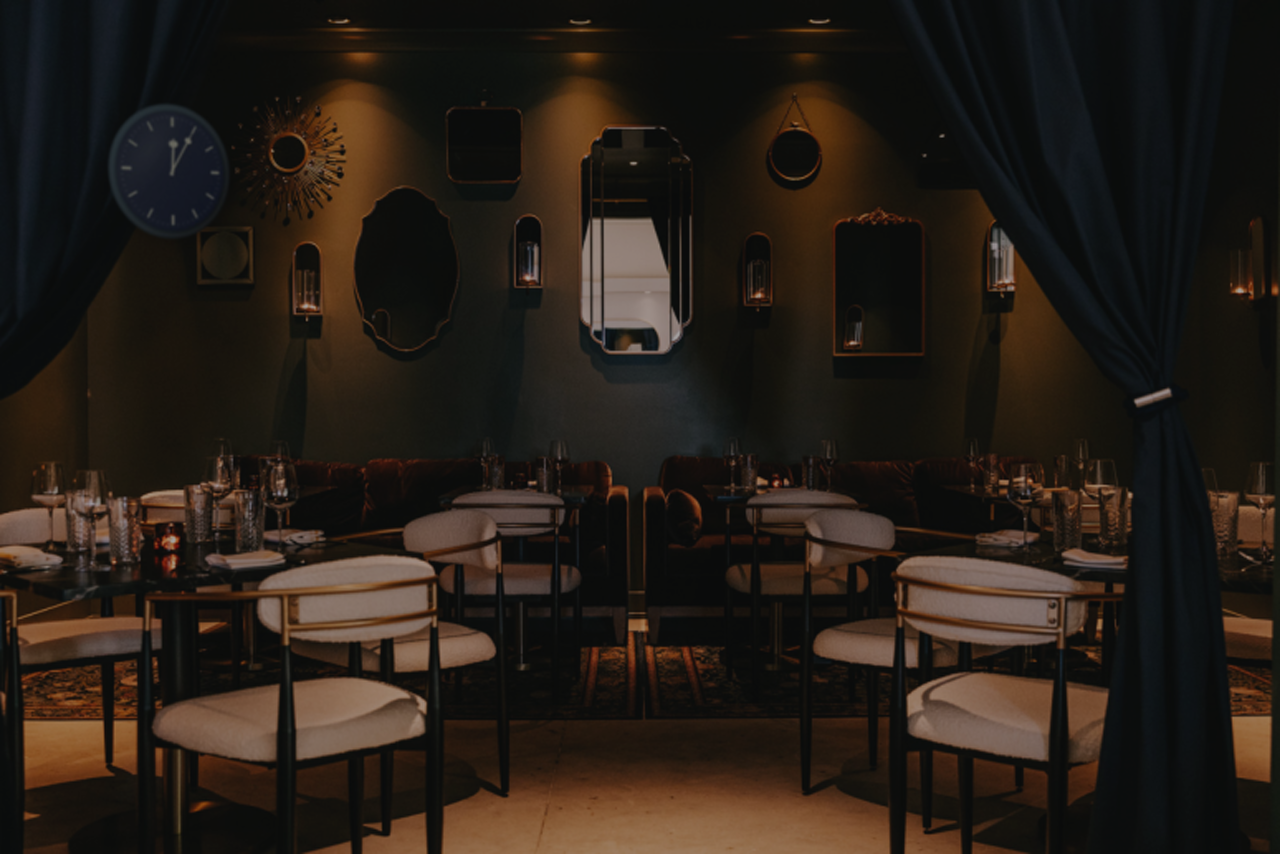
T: **12:05**
